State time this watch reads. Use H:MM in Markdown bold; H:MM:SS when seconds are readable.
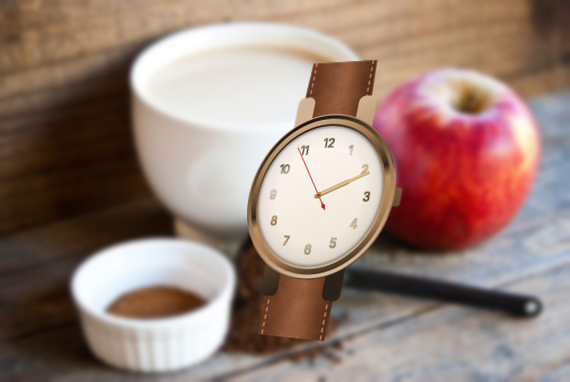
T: **2:10:54**
